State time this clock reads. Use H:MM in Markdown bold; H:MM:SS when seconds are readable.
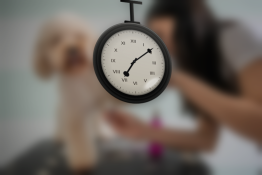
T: **7:09**
